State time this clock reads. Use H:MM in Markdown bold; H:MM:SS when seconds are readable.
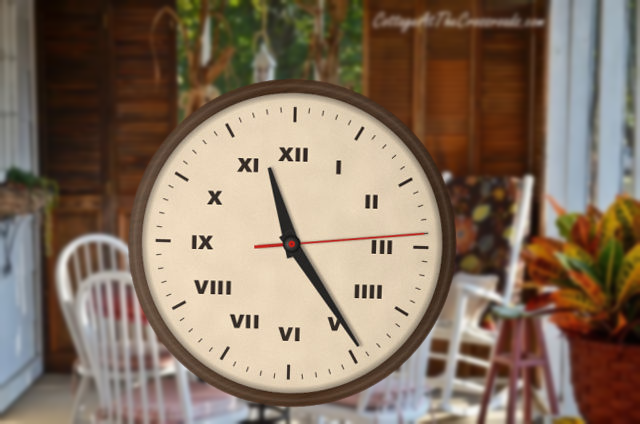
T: **11:24:14**
